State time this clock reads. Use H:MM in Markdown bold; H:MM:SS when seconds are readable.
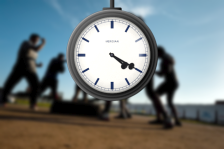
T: **4:20**
